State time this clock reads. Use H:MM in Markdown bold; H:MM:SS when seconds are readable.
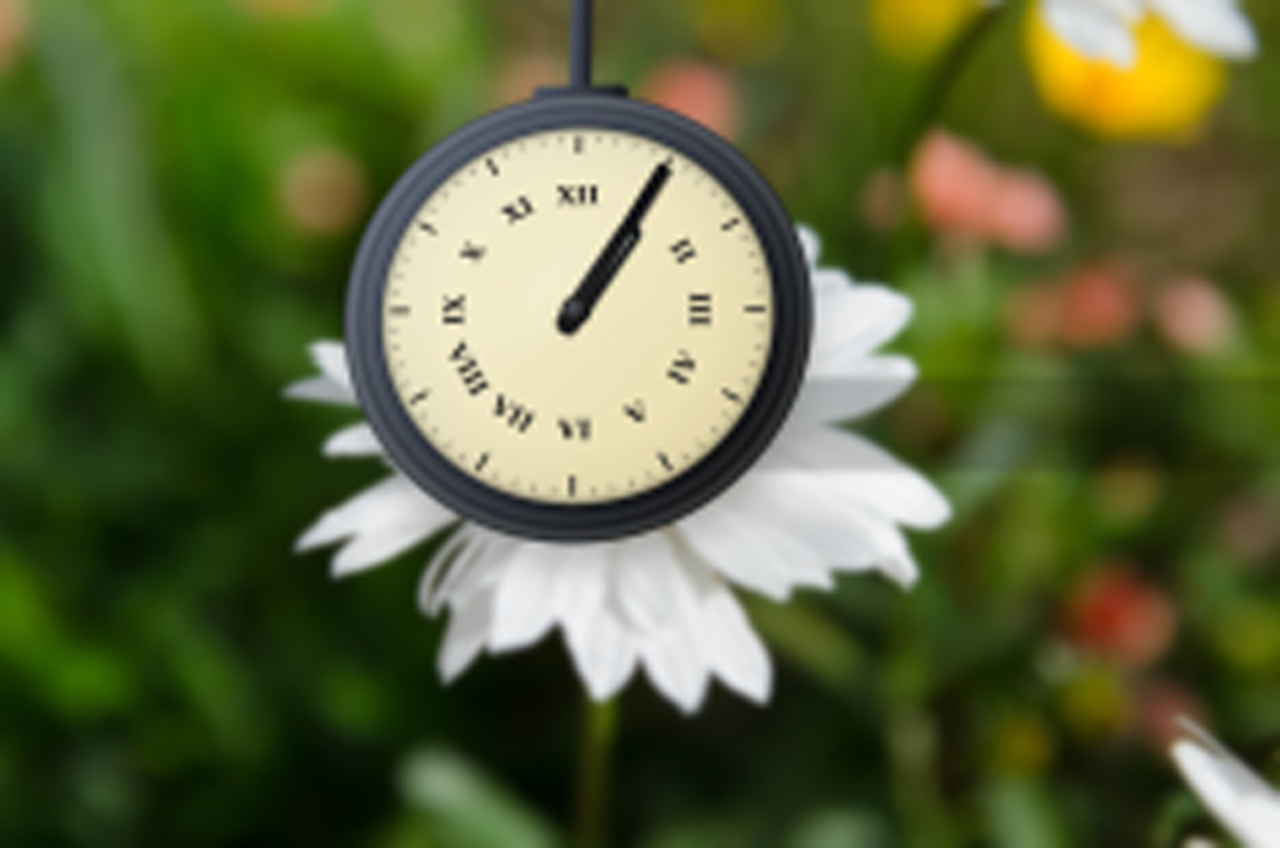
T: **1:05**
